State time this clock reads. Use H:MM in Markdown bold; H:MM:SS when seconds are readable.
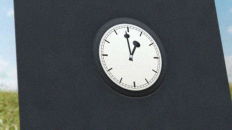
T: **12:59**
